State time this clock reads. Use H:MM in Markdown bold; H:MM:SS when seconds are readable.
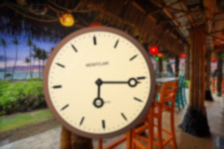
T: **6:16**
